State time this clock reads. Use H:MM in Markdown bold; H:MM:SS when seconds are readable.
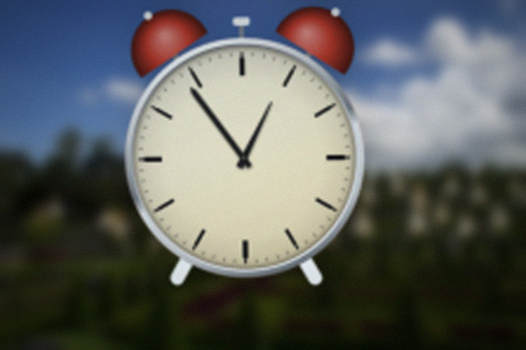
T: **12:54**
